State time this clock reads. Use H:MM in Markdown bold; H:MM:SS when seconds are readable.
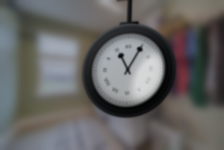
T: **11:05**
